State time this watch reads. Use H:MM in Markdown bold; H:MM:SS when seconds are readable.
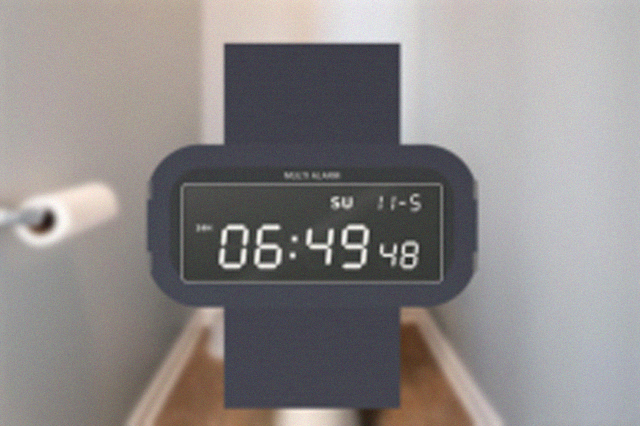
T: **6:49:48**
